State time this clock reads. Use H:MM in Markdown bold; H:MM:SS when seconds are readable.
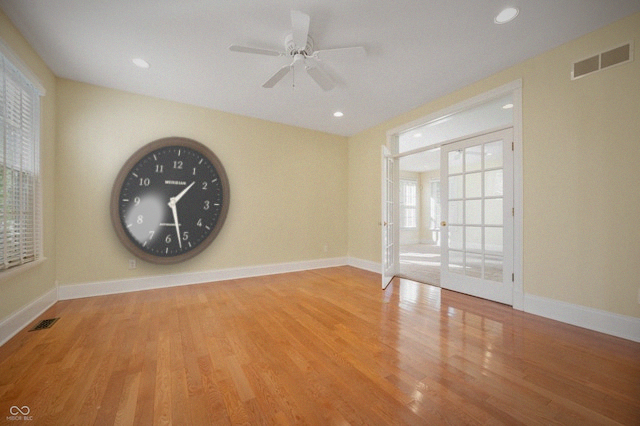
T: **1:27**
